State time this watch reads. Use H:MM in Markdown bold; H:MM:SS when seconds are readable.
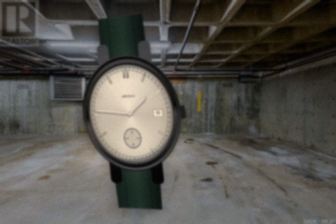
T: **1:46**
